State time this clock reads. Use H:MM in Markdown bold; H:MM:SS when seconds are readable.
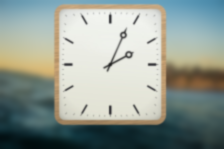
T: **2:04**
